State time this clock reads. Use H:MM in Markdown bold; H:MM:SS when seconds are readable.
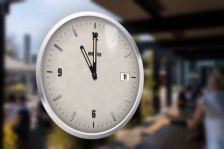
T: **11:00**
